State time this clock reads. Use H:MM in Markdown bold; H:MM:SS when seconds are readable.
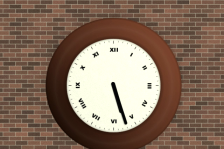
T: **5:27**
